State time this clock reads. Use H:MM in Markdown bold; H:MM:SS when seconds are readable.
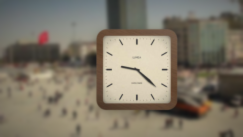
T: **9:22**
